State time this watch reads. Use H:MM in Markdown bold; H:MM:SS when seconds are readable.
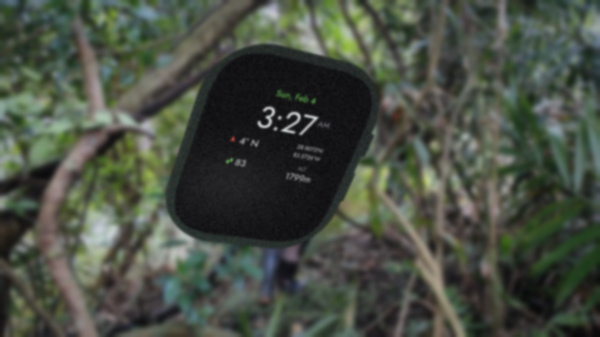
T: **3:27**
